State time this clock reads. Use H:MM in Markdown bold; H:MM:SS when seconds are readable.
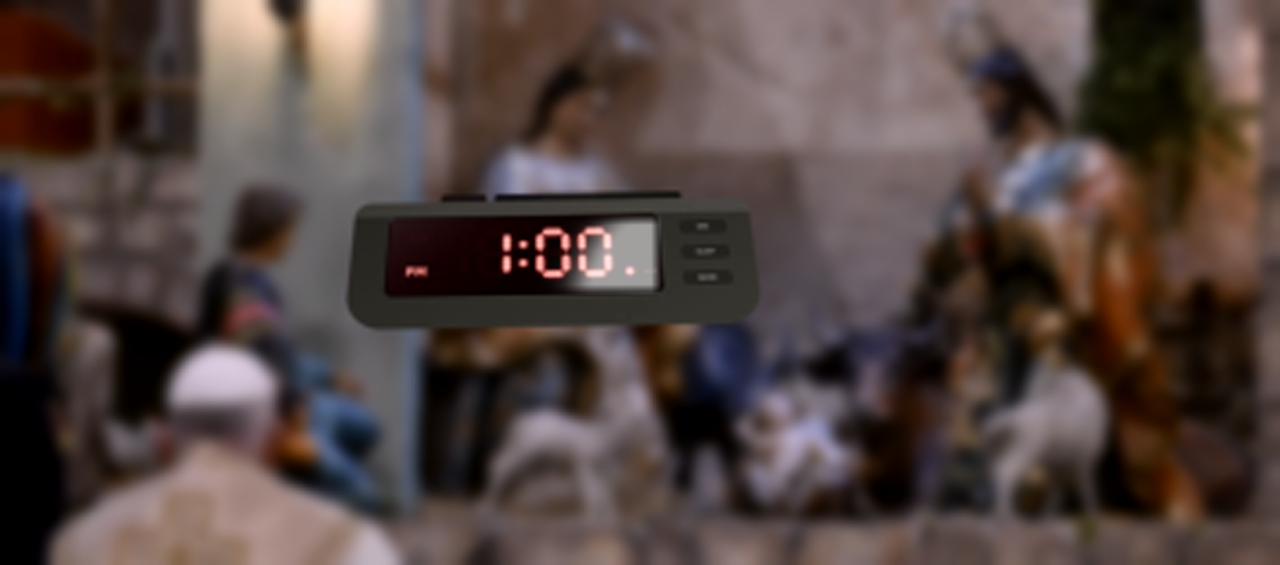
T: **1:00**
